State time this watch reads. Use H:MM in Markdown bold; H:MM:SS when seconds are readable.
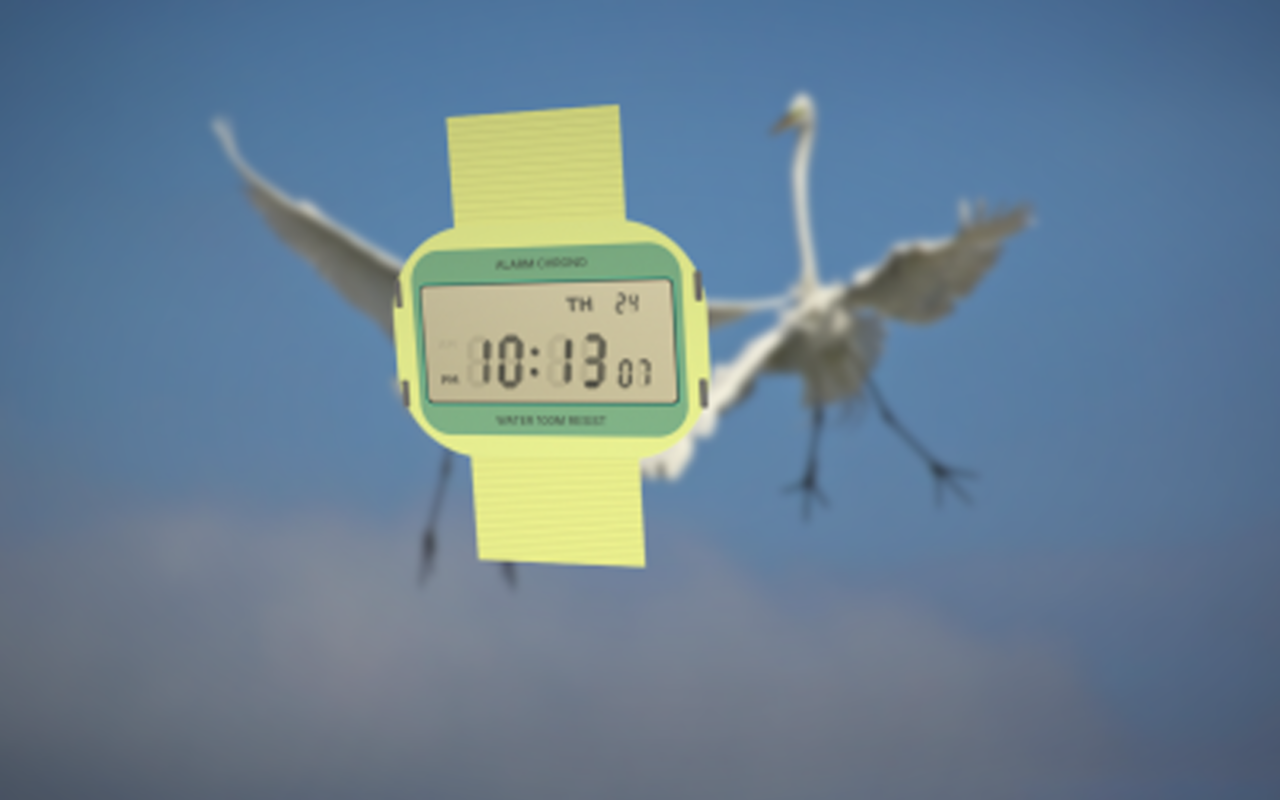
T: **10:13:07**
